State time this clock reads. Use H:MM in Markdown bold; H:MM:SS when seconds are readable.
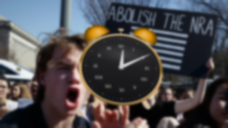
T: **12:10**
